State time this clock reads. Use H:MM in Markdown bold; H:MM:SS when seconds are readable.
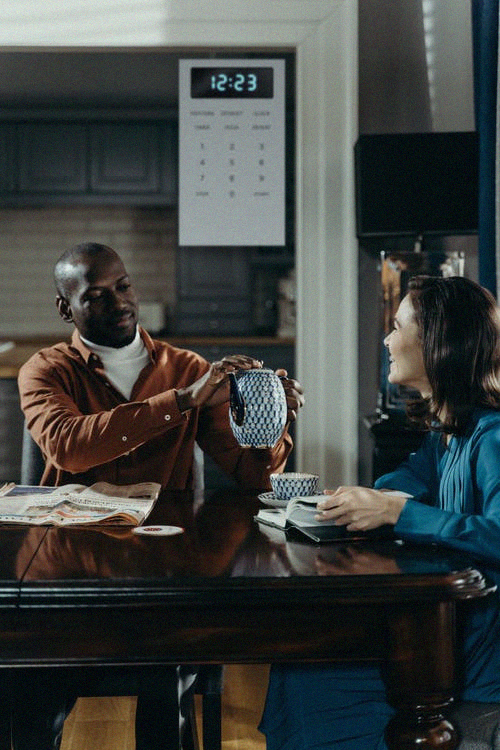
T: **12:23**
